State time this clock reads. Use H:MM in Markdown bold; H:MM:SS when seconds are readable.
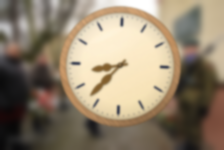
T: **8:37**
